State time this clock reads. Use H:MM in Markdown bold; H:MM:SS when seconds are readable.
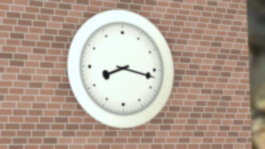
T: **8:17**
